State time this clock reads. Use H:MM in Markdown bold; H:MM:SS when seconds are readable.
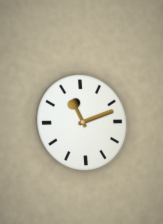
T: **11:12**
